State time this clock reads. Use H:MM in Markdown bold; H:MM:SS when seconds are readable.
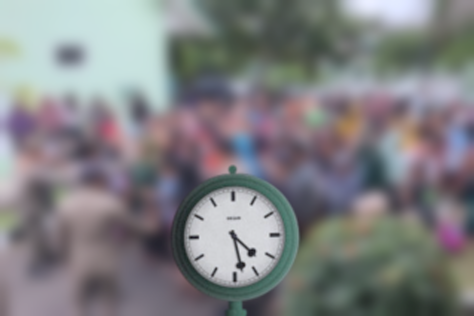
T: **4:28**
